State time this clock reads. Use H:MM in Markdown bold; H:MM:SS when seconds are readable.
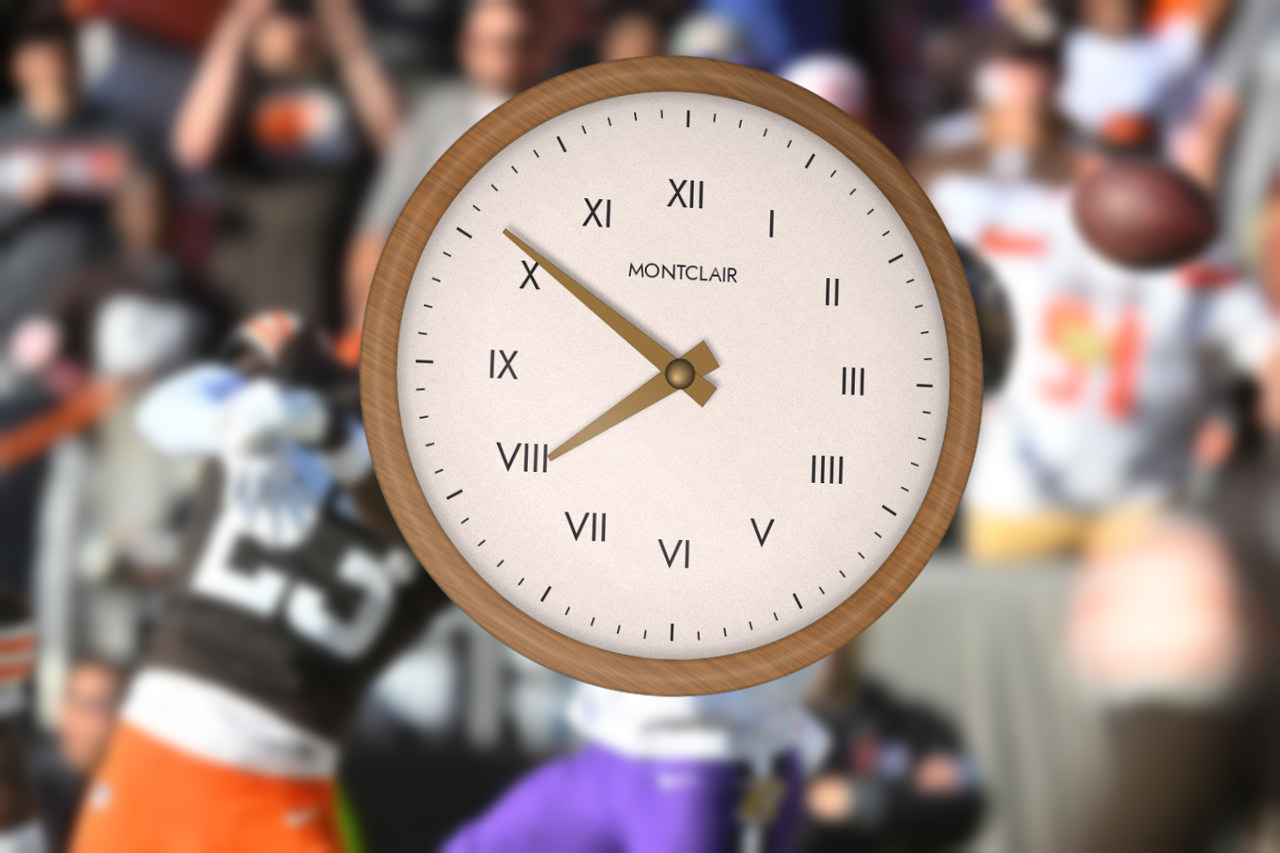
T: **7:51**
